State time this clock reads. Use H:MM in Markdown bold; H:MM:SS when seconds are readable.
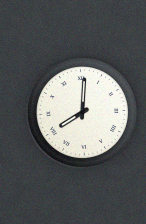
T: **8:01**
